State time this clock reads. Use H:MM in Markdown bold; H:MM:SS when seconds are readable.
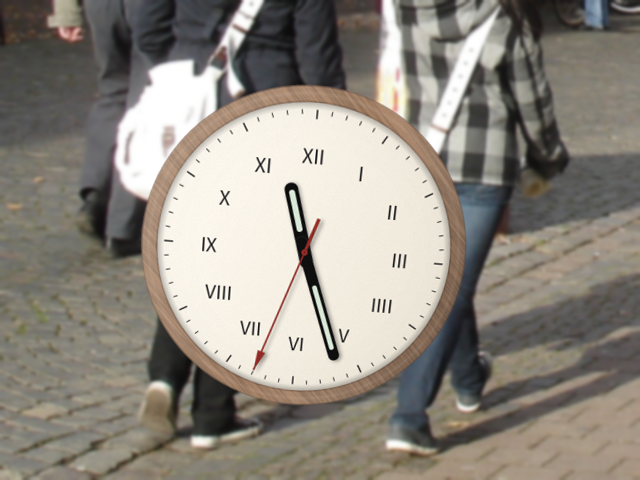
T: **11:26:33**
